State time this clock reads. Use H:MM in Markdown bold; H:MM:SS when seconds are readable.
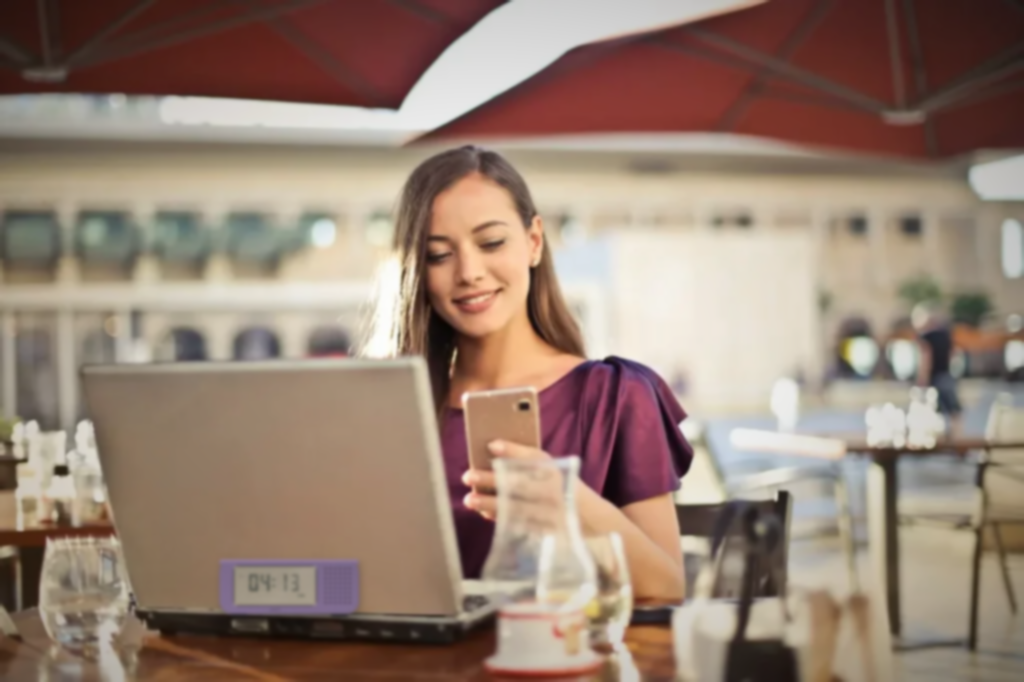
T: **4:13**
